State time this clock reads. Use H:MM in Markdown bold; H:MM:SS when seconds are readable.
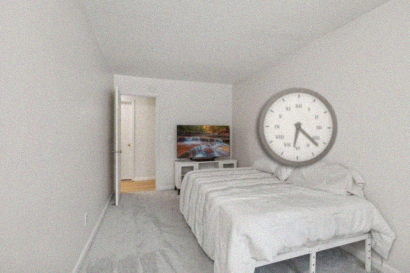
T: **6:22**
